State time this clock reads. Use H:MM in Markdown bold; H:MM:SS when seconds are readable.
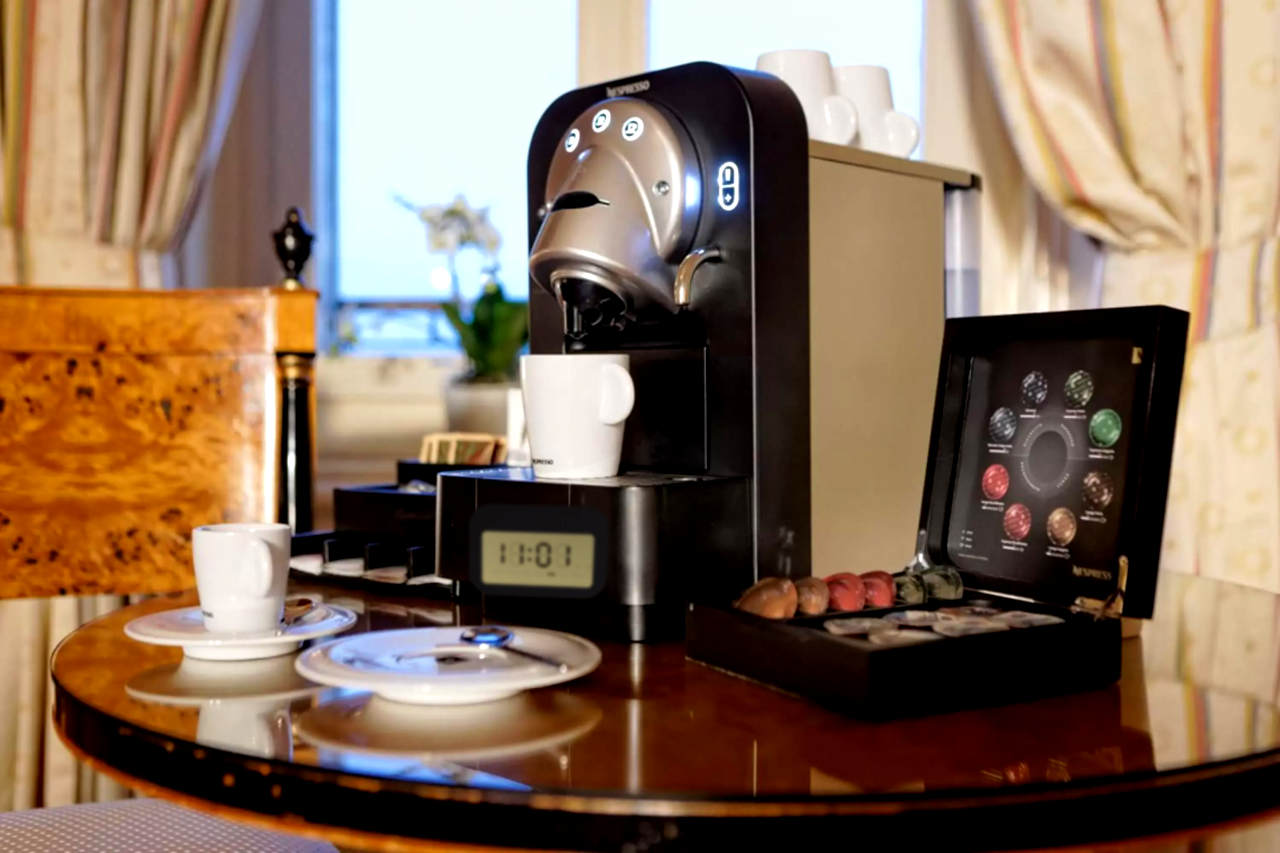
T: **11:01**
